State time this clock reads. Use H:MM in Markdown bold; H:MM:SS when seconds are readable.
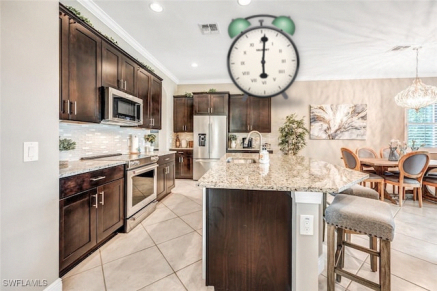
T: **6:01**
